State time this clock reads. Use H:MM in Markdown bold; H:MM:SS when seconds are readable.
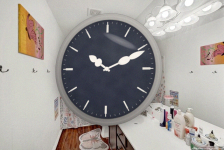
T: **10:11**
